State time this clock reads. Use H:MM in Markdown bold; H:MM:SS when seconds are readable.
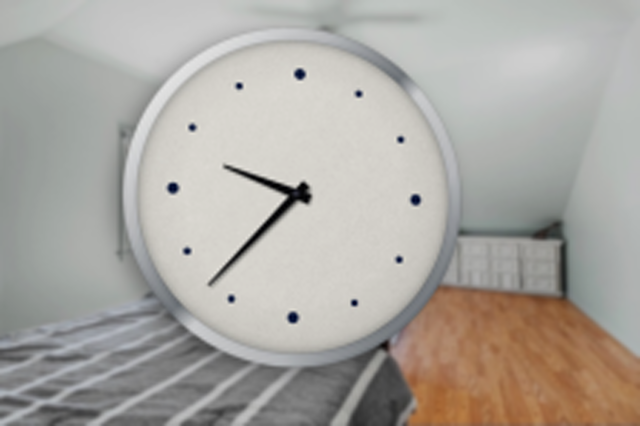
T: **9:37**
